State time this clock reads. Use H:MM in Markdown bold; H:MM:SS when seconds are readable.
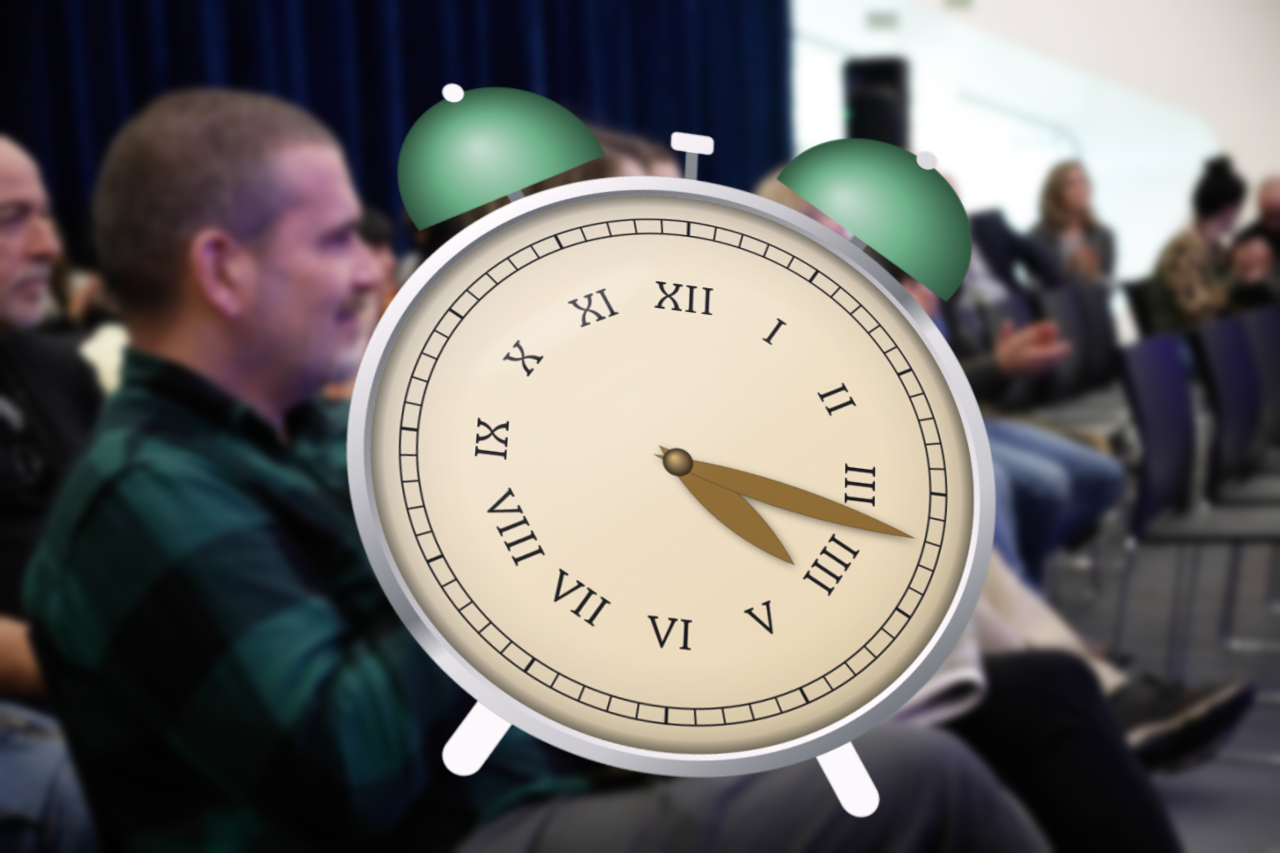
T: **4:17**
